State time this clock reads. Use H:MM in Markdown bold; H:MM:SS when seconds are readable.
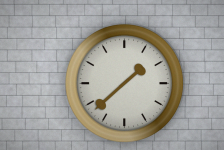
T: **1:38**
